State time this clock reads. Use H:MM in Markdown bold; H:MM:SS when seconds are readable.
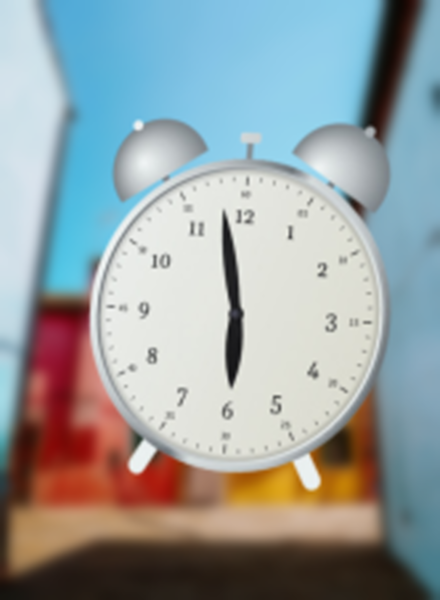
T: **5:58**
